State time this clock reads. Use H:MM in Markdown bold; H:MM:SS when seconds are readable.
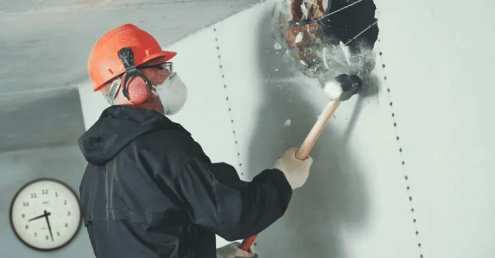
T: **8:28**
